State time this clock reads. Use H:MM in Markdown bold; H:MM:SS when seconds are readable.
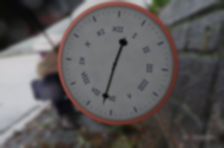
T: **12:32**
